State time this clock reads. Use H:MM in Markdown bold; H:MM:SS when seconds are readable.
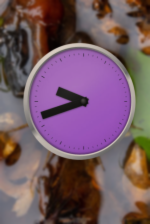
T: **9:42**
